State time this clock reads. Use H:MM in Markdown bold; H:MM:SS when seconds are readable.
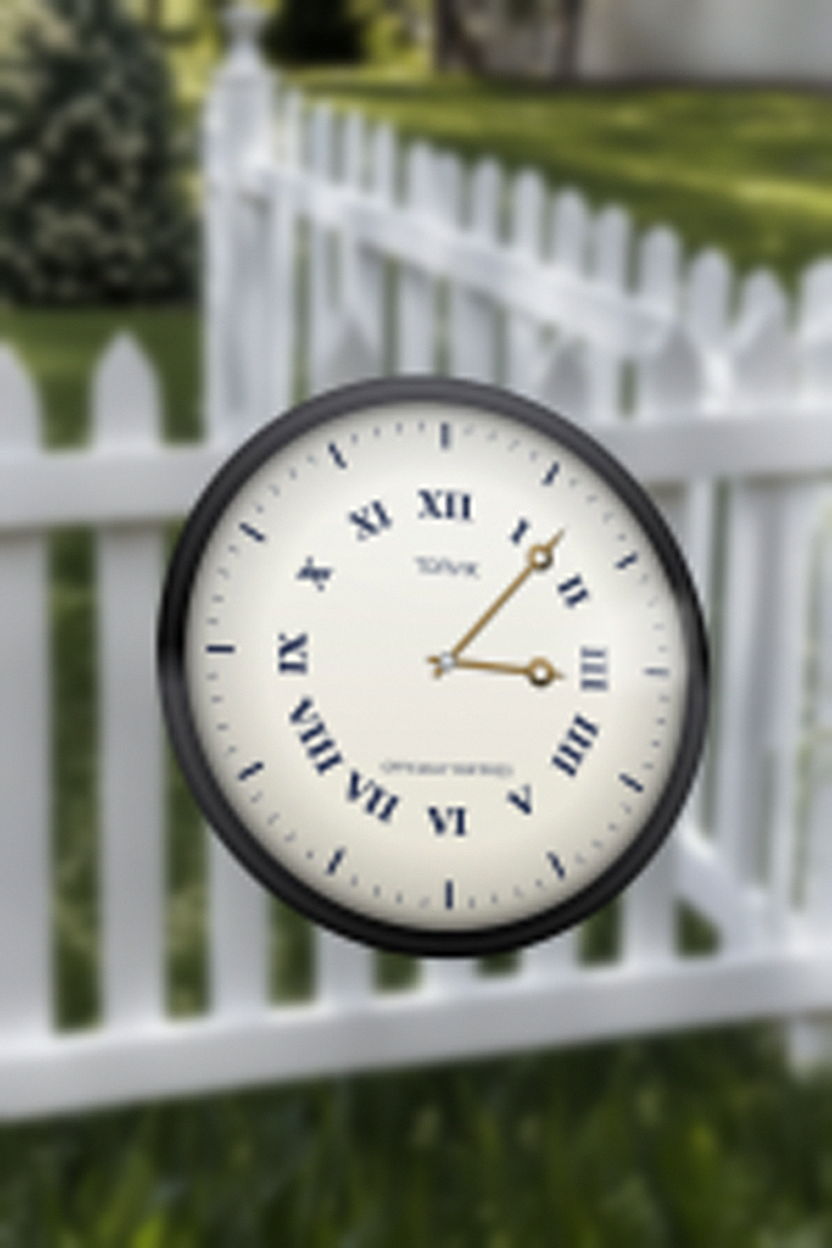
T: **3:07**
